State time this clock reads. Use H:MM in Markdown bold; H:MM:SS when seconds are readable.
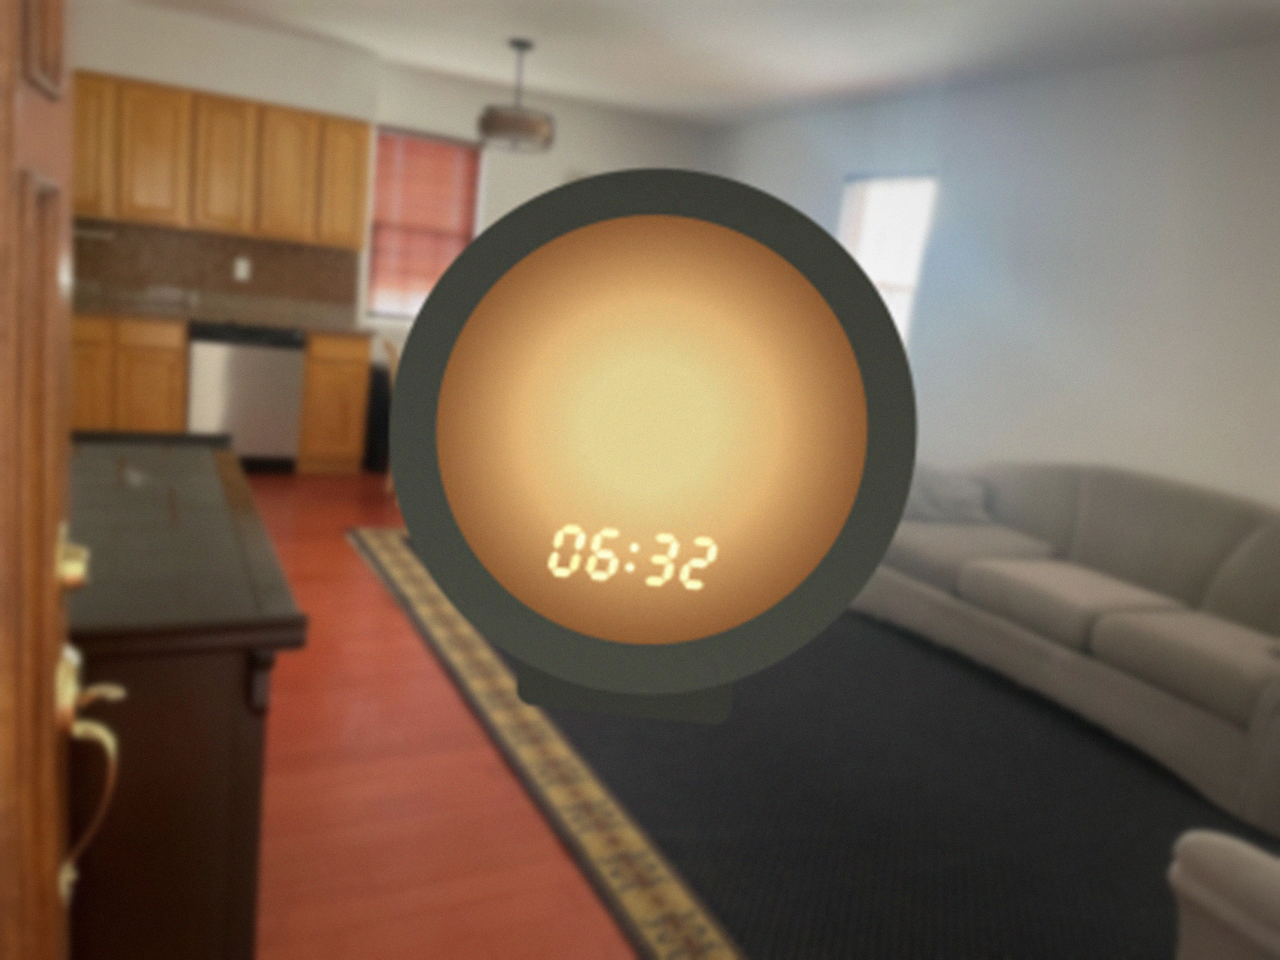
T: **6:32**
